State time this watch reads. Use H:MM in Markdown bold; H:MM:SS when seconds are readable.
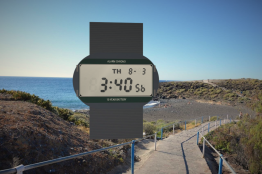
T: **3:40:56**
